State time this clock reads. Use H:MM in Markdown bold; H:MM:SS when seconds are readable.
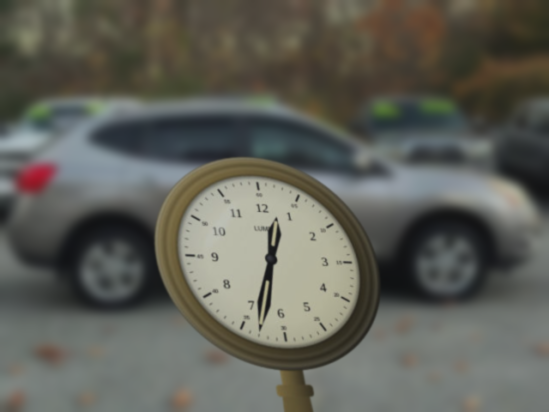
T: **12:33**
